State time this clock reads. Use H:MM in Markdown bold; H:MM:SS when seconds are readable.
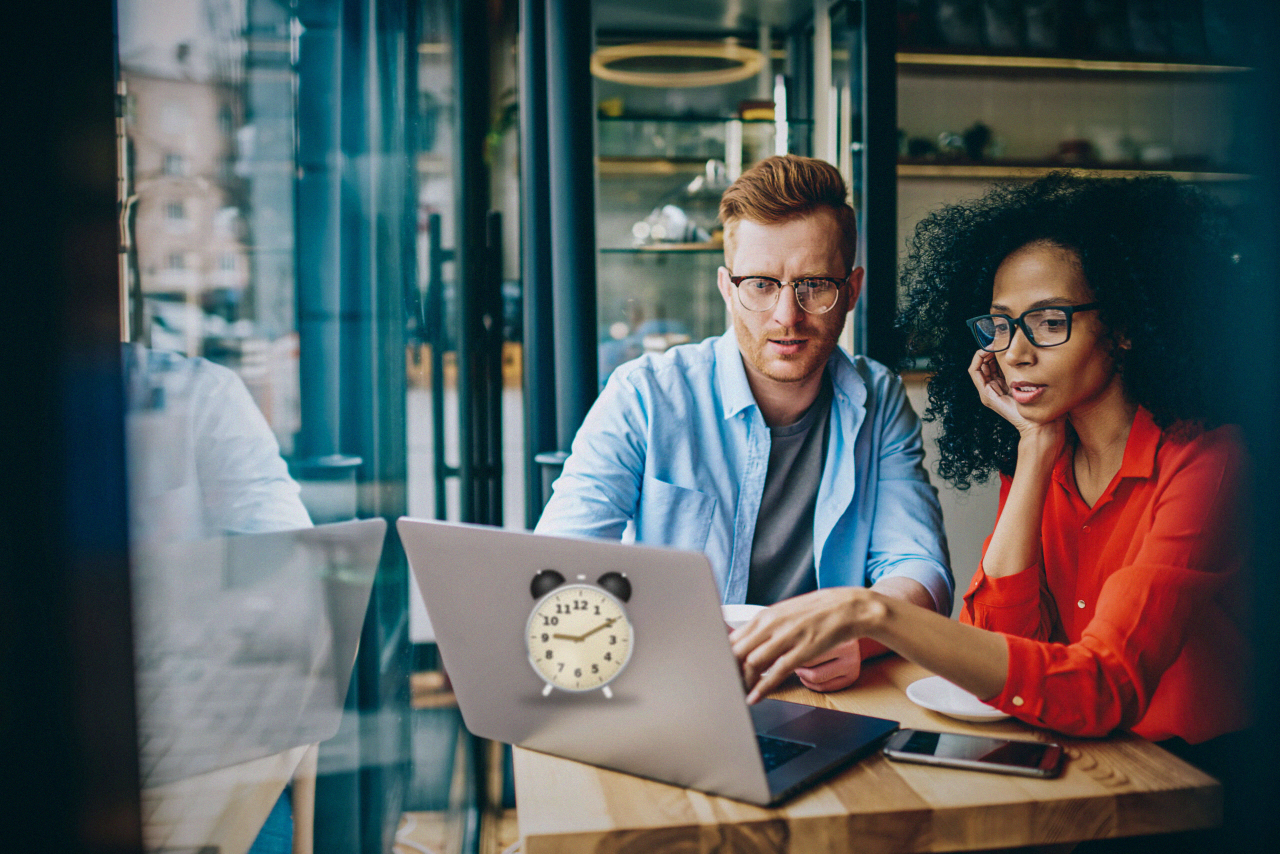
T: **9:10**
